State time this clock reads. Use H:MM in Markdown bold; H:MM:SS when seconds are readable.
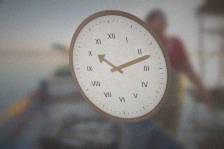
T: **10:12**
